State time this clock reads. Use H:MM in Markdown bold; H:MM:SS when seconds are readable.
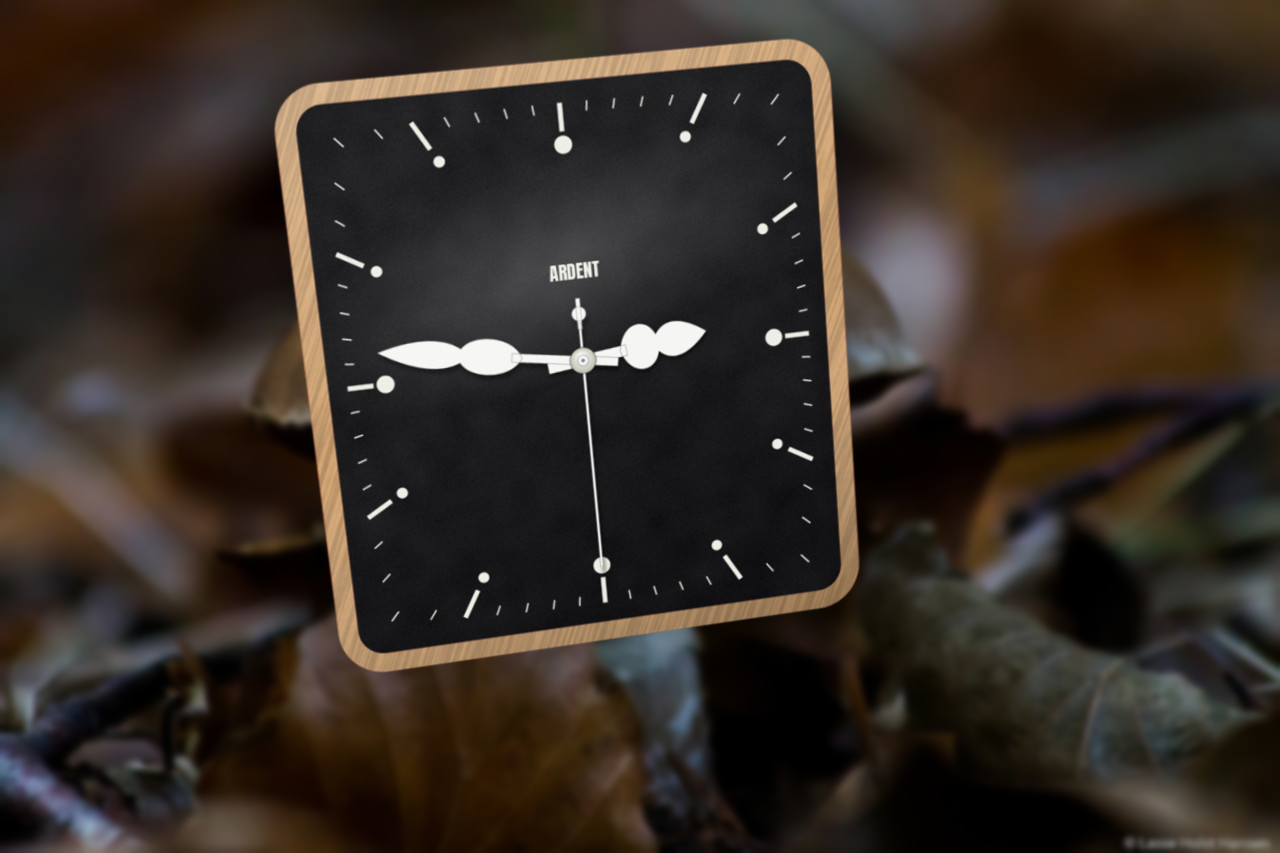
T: **2:46:30**
